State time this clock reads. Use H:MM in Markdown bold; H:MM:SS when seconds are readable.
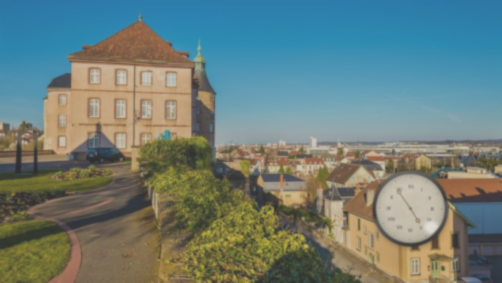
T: **4:54**
